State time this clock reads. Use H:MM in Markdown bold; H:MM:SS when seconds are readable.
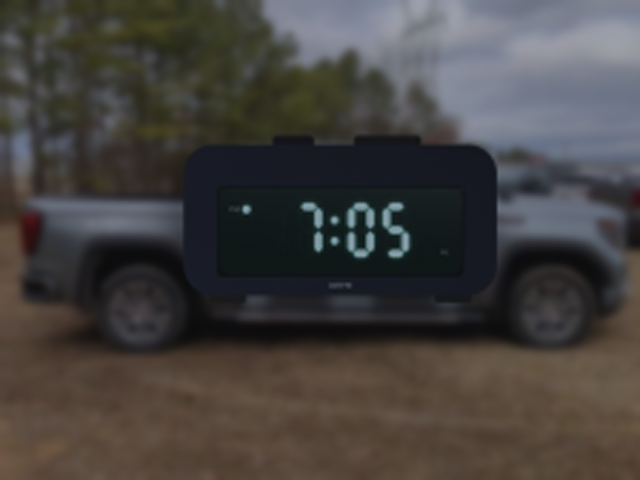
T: **7:05**
